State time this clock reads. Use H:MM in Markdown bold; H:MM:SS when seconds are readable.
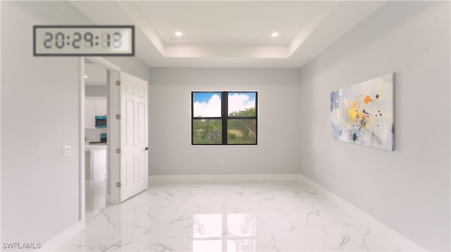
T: **20:29:13**
